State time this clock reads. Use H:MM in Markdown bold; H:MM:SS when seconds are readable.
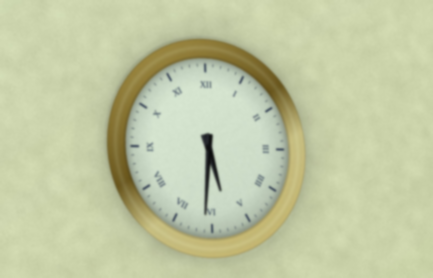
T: **5:31**
